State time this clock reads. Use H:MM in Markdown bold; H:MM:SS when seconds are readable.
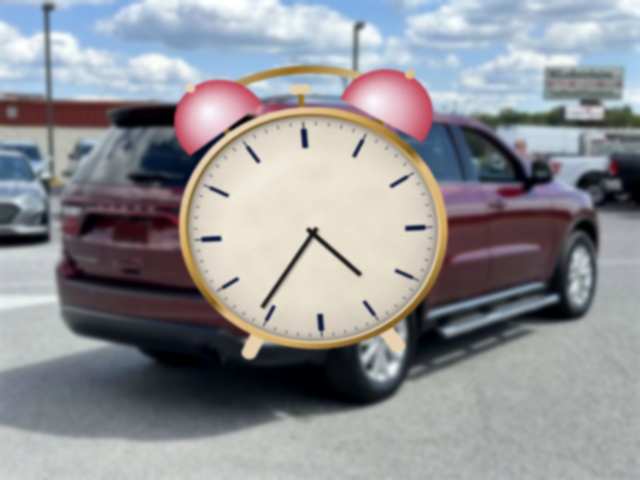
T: **4:36**
